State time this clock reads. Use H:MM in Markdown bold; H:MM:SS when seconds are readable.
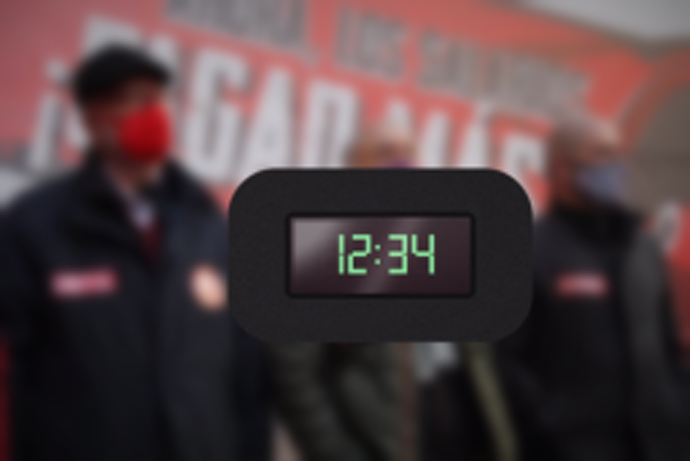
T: **12:34**
